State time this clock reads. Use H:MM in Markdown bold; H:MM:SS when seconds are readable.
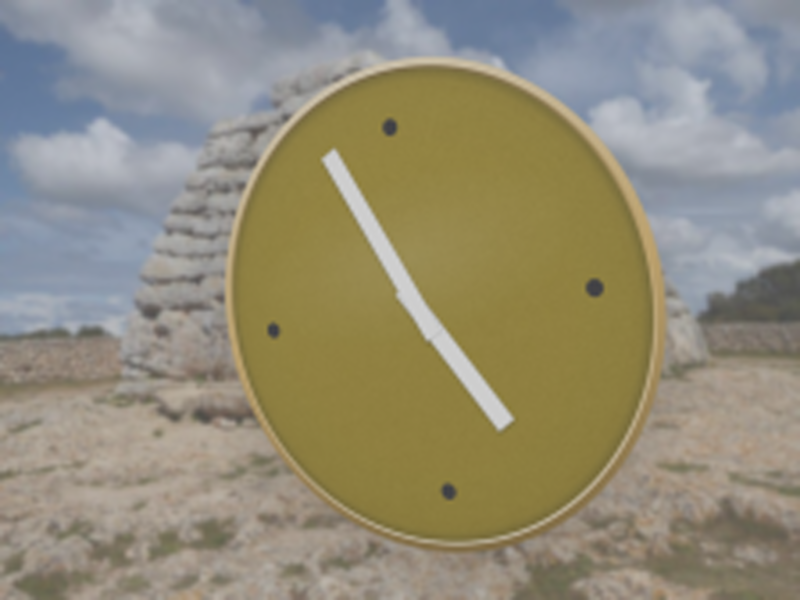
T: **4:56**
